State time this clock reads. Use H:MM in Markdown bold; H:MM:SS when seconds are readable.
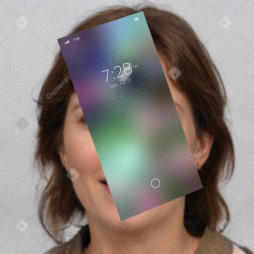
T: **7:28**
